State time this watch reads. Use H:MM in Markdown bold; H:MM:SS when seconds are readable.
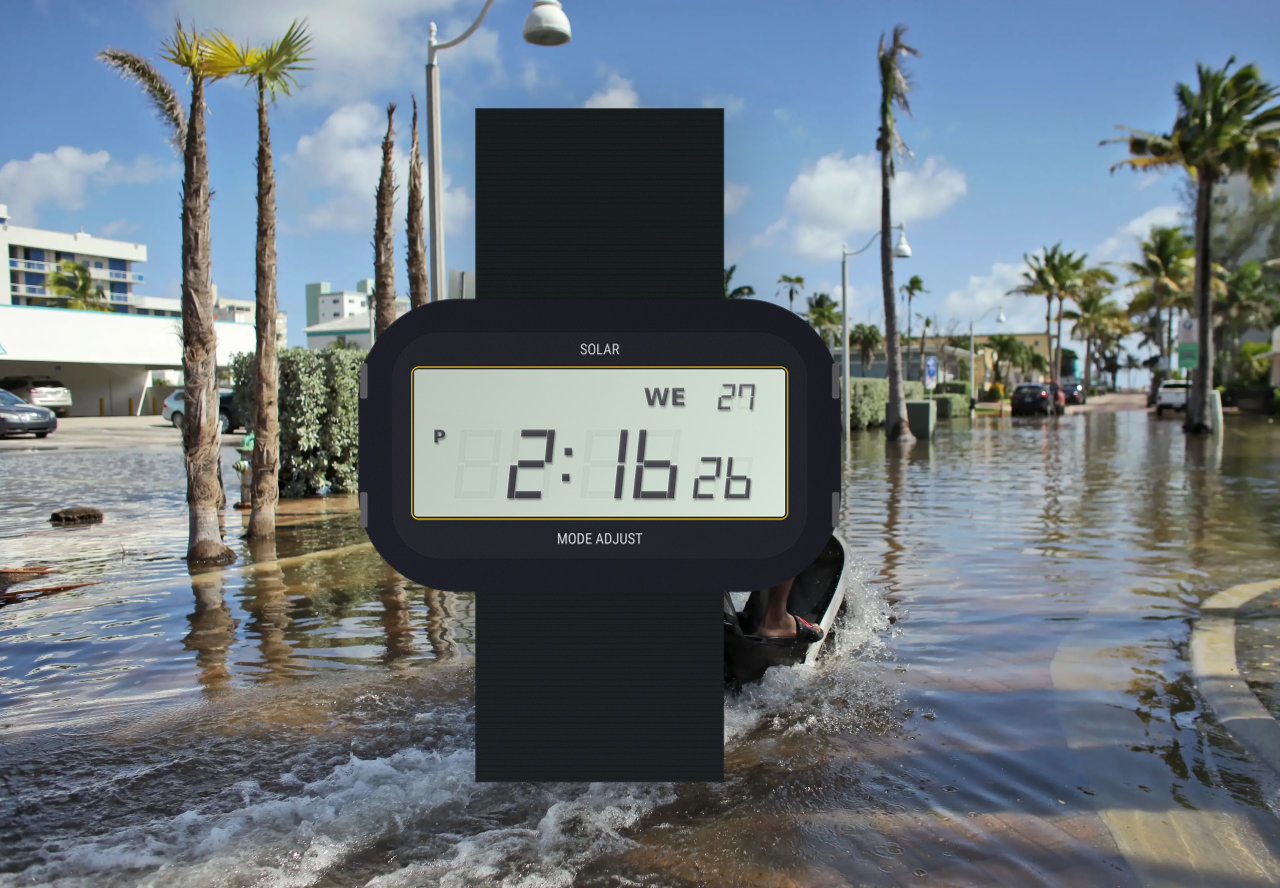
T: **2:16:26**
